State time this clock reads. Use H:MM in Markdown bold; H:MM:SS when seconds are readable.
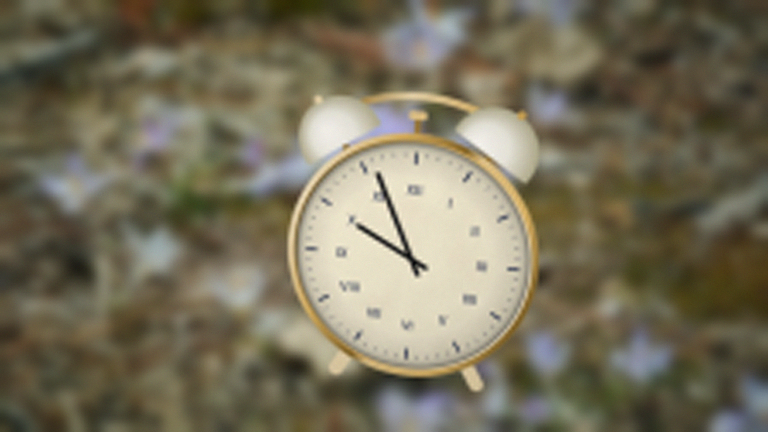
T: **9:56**
